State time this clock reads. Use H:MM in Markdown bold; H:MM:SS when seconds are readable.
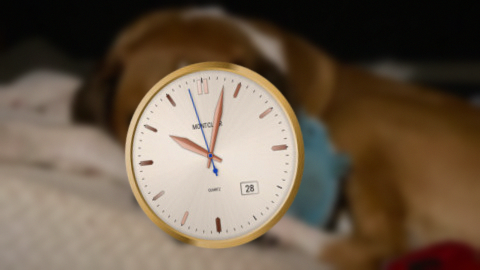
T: **10:02:58**
